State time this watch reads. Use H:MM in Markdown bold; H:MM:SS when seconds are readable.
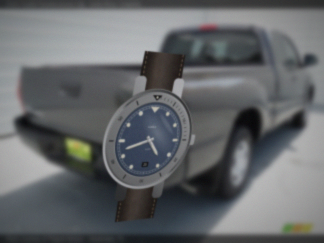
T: **4:42**
